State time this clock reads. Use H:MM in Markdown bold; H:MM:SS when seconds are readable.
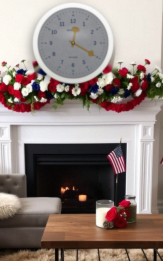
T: **12:20**
